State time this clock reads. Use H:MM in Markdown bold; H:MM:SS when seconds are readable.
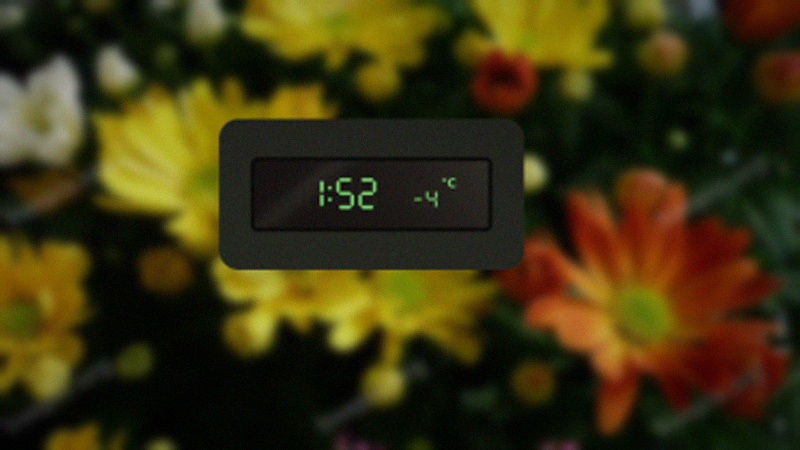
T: **1:52**
